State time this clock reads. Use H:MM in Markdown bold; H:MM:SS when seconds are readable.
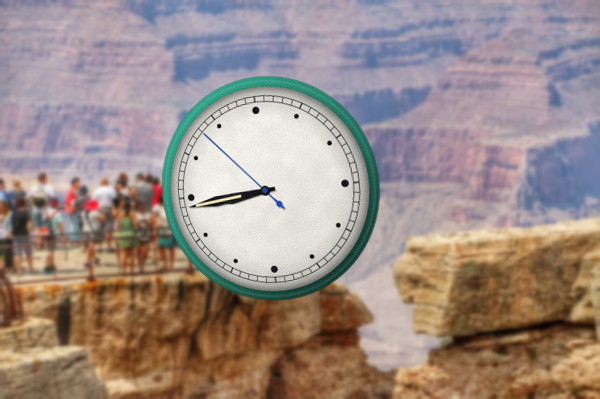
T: **8:43:53**
